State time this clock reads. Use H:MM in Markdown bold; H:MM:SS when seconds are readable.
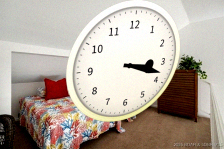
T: **3:18**
